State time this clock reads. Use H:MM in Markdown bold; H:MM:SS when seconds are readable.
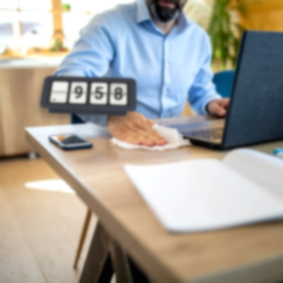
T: **9:58**
